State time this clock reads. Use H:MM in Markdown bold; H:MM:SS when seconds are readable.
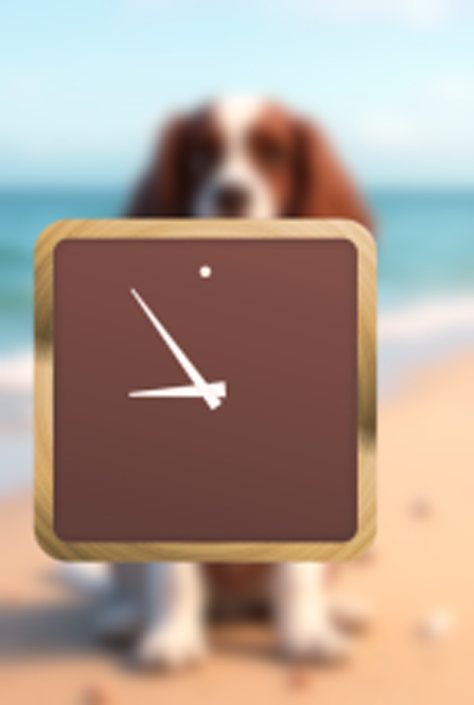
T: **8:54**
